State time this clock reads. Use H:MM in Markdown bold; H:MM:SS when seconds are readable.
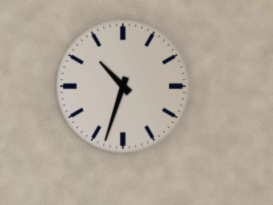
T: **10:33**
